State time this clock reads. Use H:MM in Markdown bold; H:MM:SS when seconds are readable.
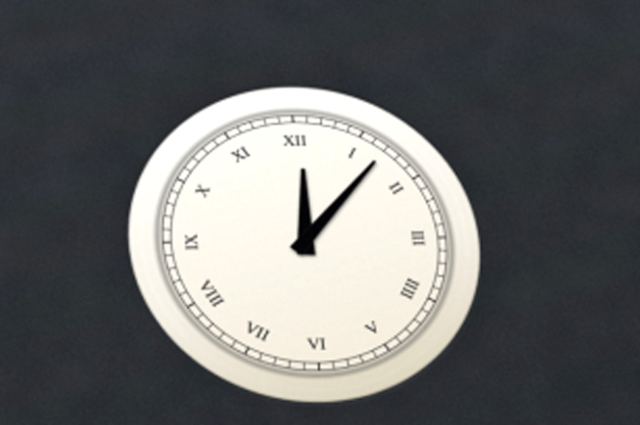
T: **12:07**
